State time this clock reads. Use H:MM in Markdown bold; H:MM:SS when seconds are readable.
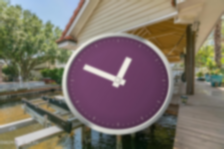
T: **12:49**
